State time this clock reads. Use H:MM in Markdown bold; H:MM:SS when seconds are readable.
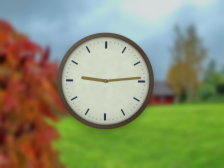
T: **9:14**
